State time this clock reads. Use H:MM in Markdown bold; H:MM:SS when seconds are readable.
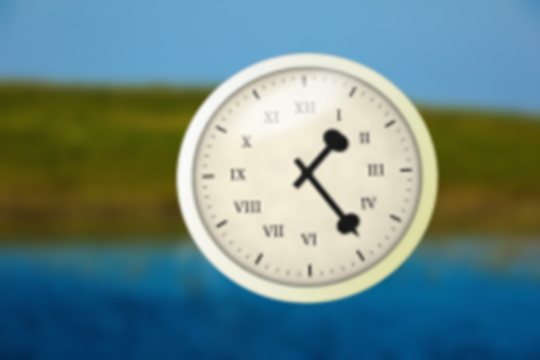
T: **1:24**
